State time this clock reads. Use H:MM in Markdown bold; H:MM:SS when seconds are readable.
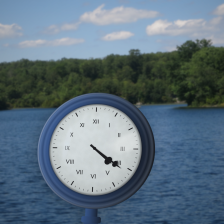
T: **4:21**
